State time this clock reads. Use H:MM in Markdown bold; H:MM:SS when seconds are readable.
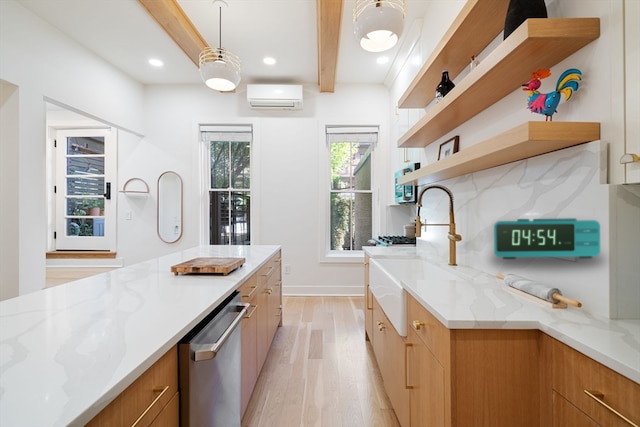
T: **4:54**
